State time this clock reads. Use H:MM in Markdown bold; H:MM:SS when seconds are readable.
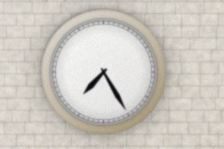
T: **7:25**
